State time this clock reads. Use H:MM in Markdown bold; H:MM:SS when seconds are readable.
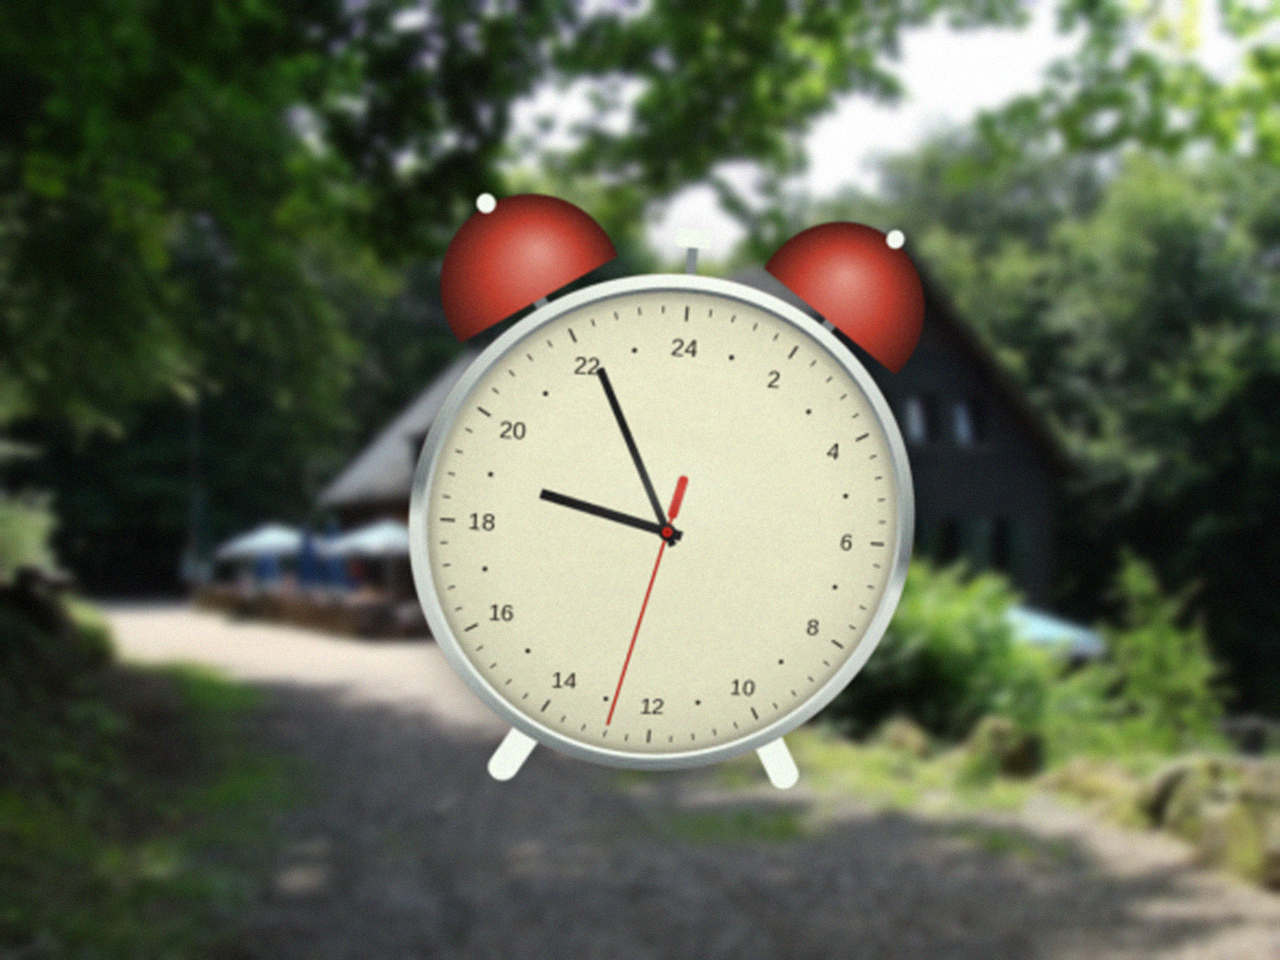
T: **18:55:32**
